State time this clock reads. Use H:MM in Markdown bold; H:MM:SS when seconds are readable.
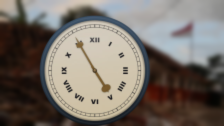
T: **4:55**
